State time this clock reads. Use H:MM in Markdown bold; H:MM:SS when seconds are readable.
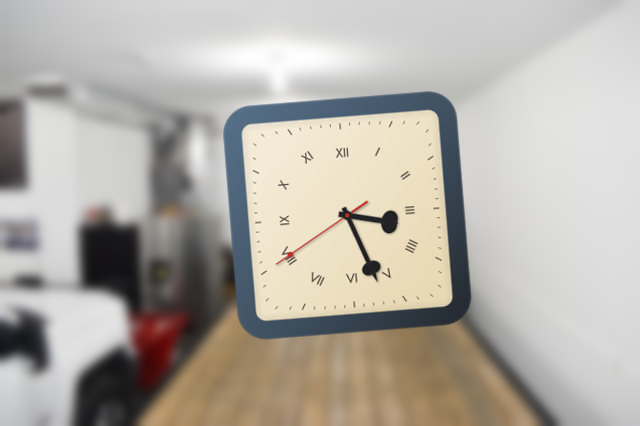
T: **3:26:40**
